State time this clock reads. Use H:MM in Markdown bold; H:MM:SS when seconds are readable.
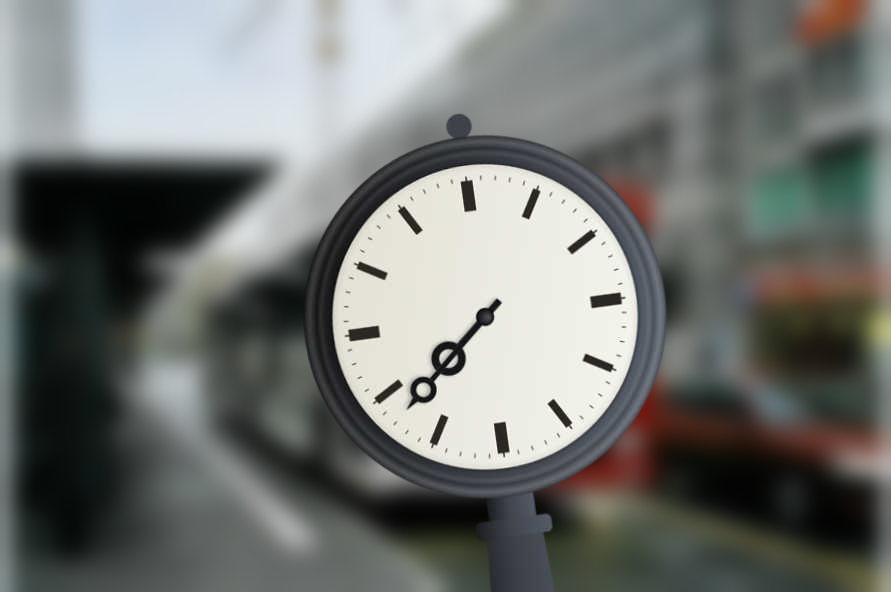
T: **7:38**
